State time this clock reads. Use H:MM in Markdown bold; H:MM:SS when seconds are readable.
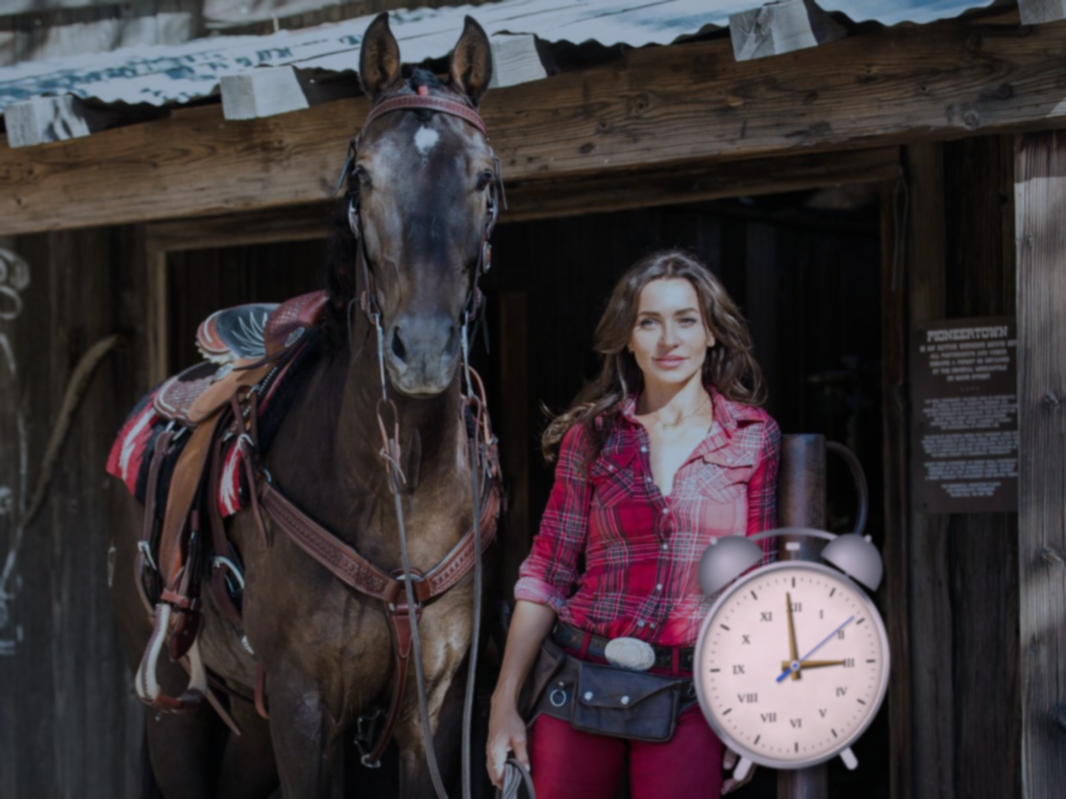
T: **2:59:09**
